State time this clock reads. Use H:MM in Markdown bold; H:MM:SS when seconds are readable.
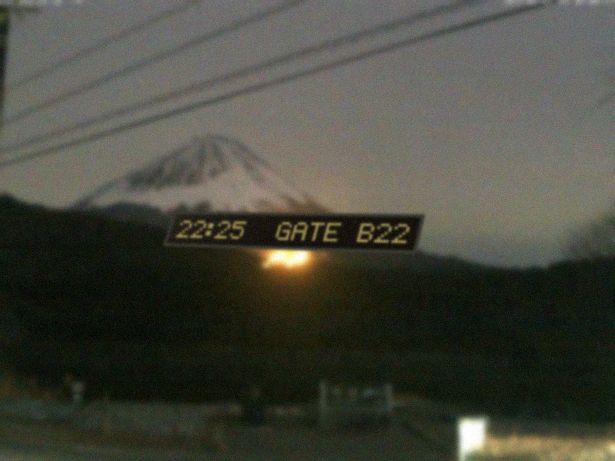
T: **22:25**
